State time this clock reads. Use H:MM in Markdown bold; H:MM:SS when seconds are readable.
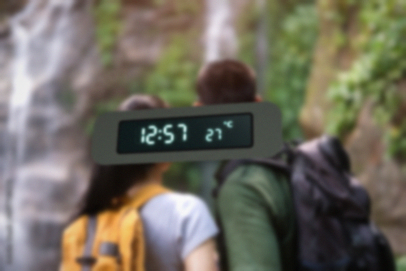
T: **12:57**
